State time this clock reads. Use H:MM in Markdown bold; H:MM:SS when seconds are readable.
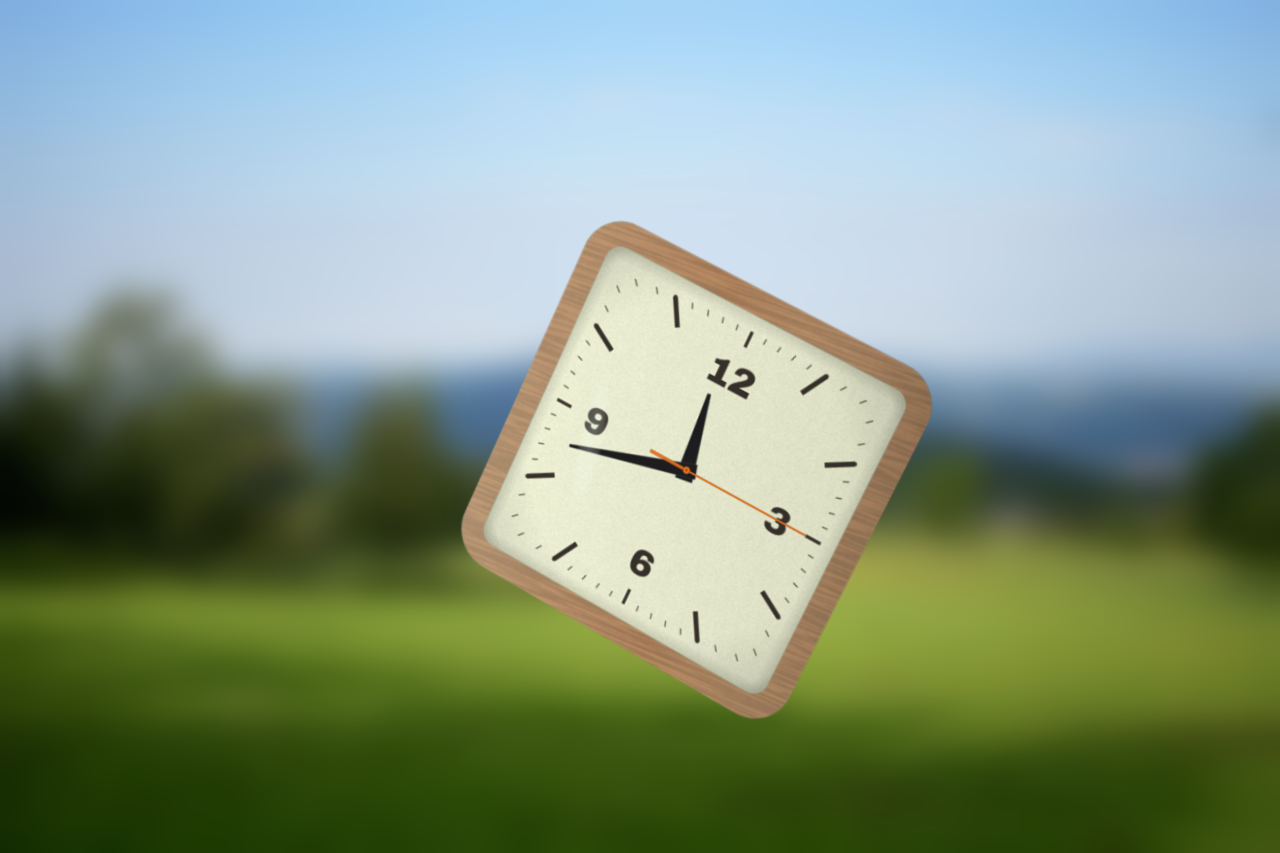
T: **11:42:15**
